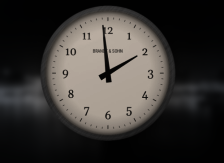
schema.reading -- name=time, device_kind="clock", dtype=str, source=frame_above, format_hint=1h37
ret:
1h59
